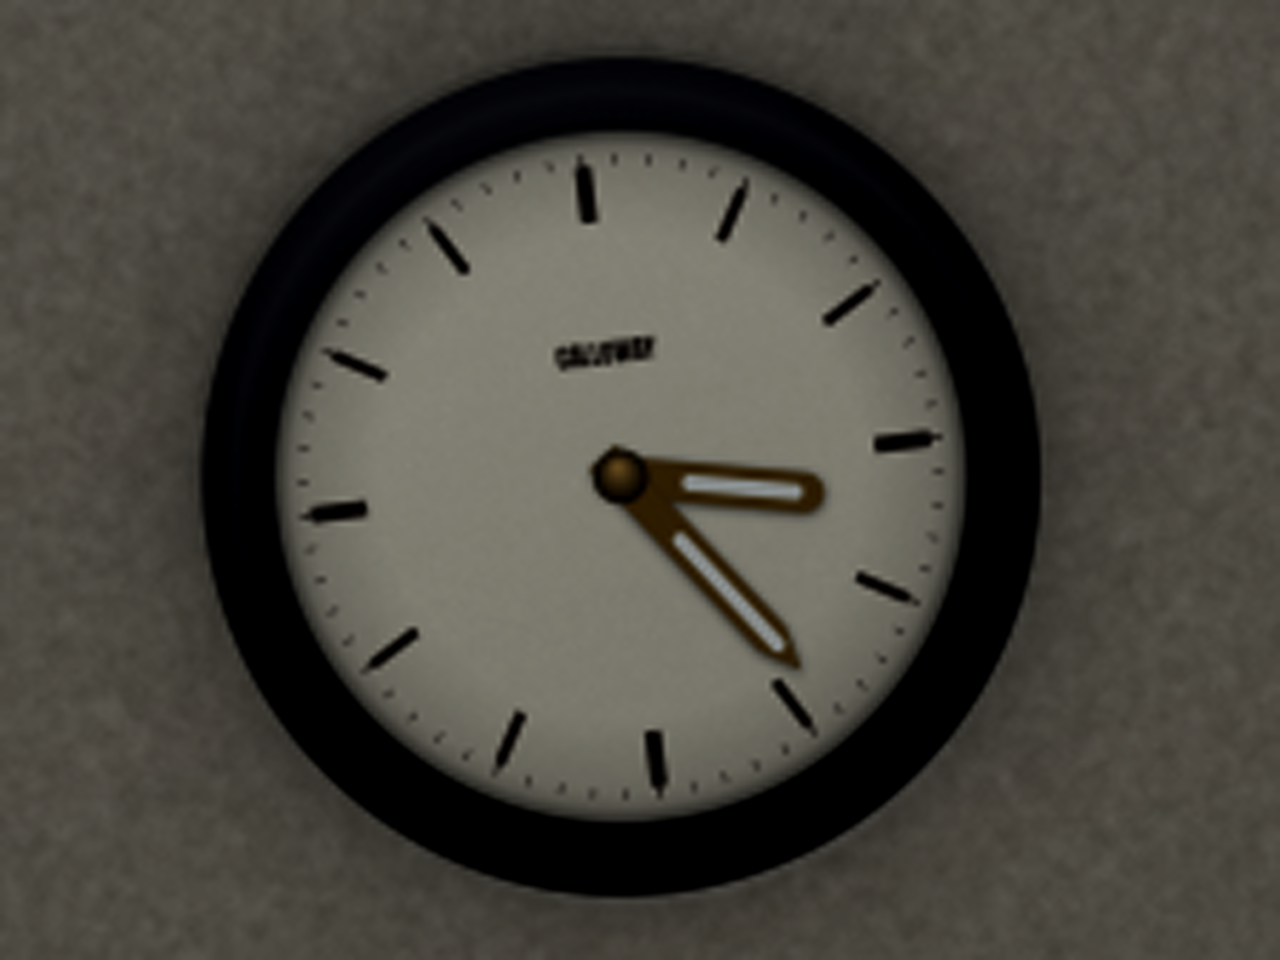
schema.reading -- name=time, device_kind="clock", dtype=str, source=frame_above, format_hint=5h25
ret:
3h24
